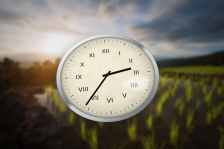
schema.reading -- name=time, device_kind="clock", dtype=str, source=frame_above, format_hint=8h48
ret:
2h36
